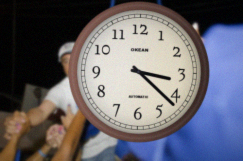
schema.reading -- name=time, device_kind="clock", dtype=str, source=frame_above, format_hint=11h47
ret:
3h22
